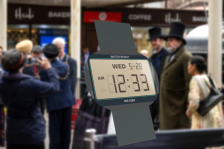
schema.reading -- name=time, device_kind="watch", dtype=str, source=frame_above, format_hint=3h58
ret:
12h33
